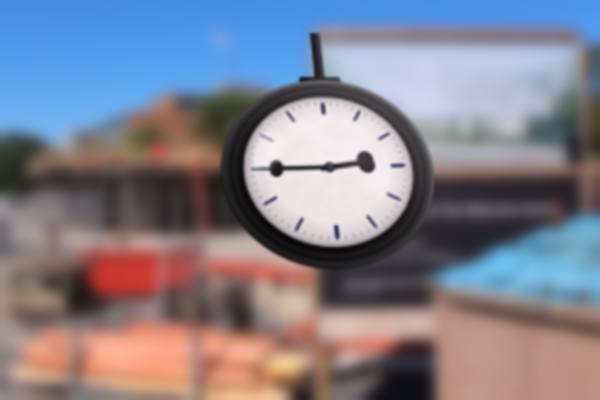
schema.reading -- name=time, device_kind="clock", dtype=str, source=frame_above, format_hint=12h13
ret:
2h45
